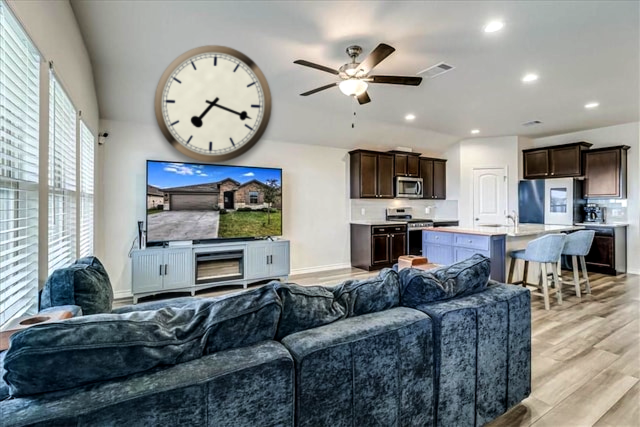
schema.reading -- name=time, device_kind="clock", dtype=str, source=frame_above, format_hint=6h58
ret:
7h18
